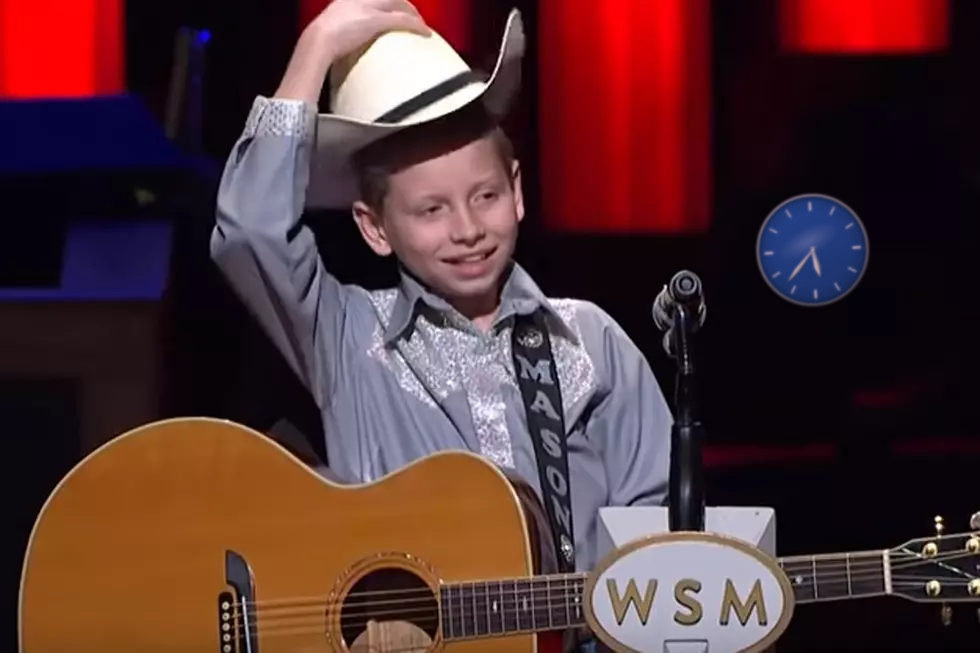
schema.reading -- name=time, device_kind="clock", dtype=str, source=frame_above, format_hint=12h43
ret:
5h37
